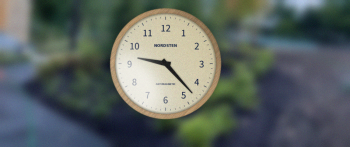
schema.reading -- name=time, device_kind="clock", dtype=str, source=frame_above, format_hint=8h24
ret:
9h23
